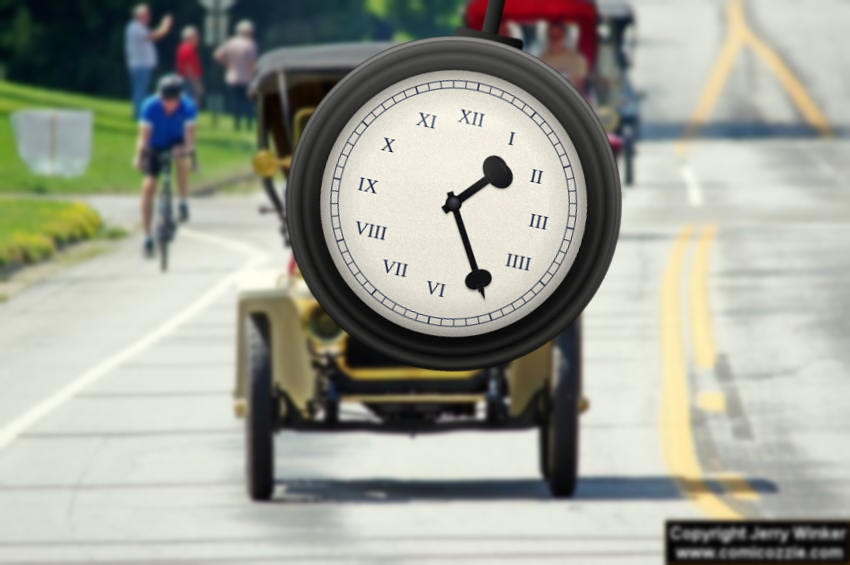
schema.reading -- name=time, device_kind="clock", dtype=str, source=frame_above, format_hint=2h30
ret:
1h25
